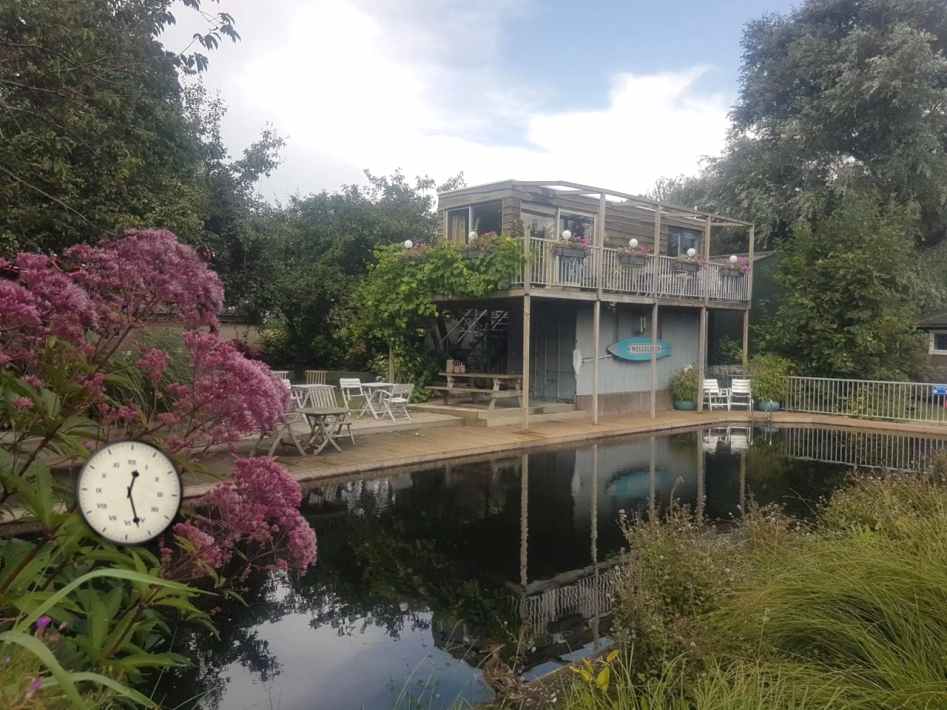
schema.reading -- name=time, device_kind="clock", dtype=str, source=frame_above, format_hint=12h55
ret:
12h27
